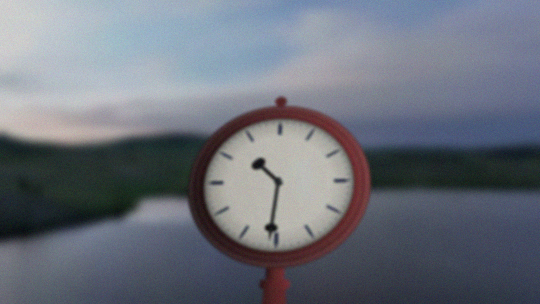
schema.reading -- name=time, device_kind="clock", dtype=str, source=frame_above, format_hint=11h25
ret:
10h31
